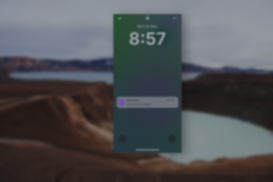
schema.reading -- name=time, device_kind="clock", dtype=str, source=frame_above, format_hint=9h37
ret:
8h57
